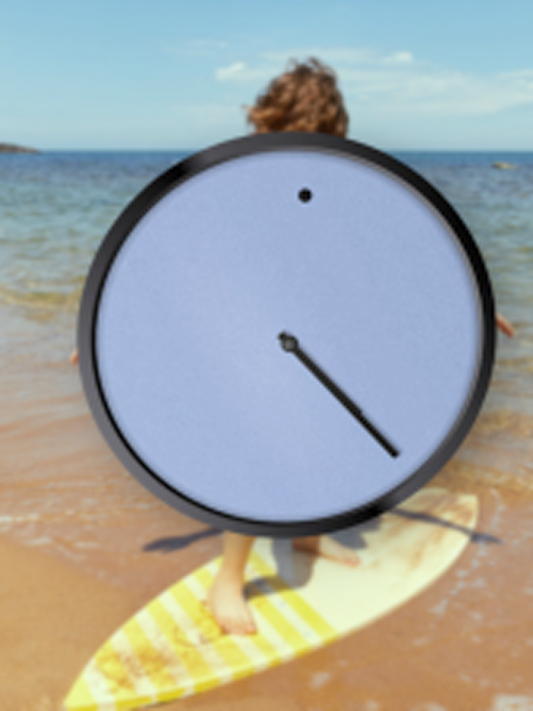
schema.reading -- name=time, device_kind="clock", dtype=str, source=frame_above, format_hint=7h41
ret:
4h22
